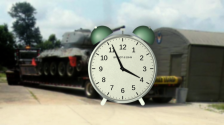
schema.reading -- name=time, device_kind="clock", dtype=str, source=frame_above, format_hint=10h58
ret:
3h56
